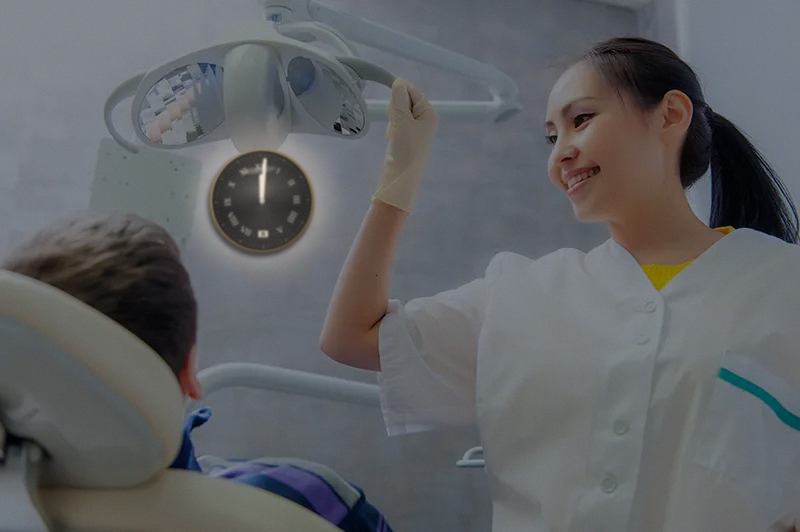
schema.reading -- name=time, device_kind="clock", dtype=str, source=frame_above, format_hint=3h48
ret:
12h01
